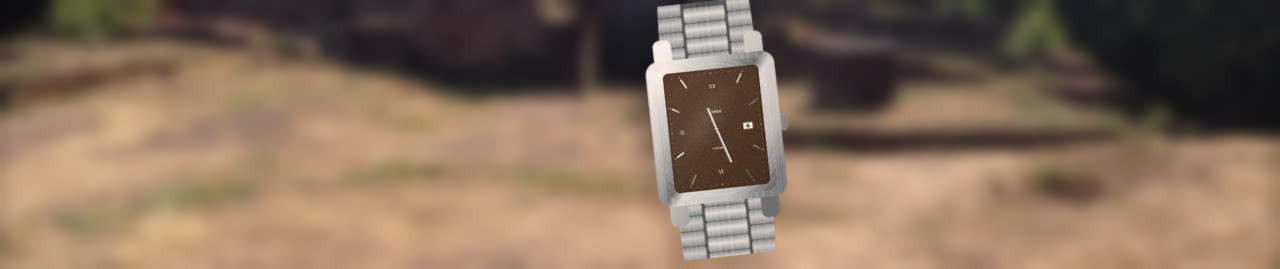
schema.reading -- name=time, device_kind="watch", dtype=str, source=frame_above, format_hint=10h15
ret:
11h27
